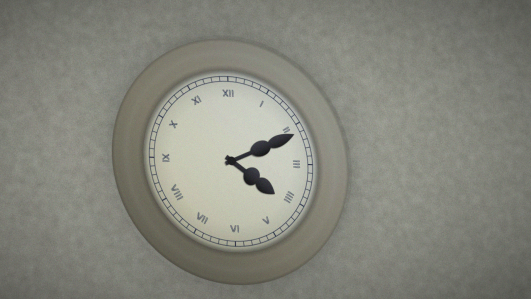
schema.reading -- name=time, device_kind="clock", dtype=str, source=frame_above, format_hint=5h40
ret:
4h11
